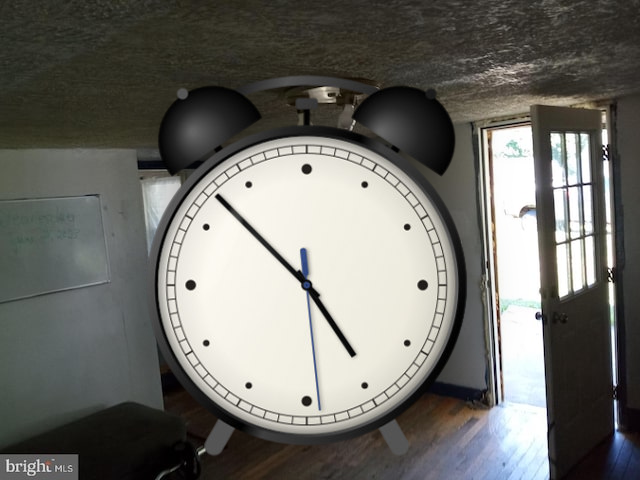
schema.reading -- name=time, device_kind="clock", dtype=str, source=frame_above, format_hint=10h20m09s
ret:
4h52m29s
